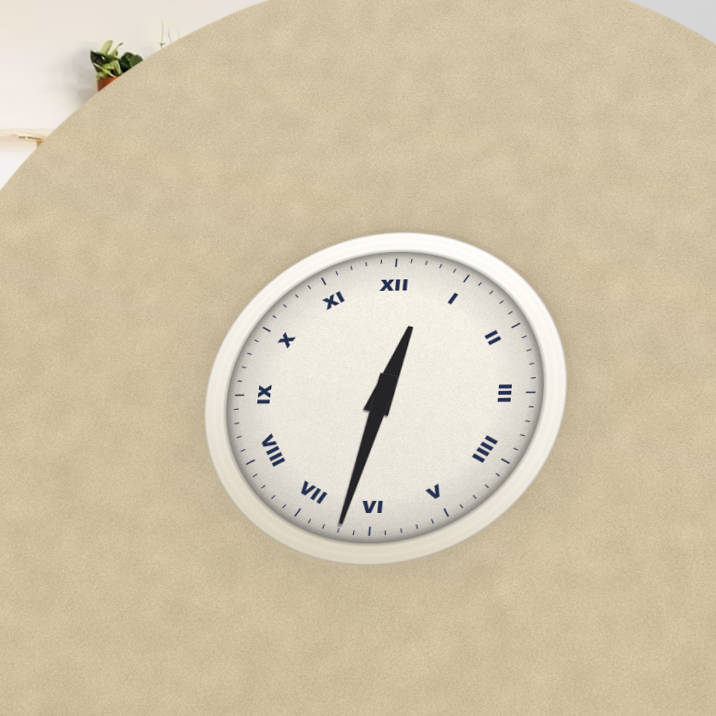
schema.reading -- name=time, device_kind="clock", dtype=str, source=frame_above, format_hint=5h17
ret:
12h32
